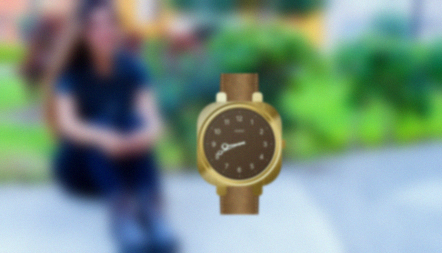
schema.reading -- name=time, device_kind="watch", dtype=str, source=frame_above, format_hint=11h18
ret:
8h41
